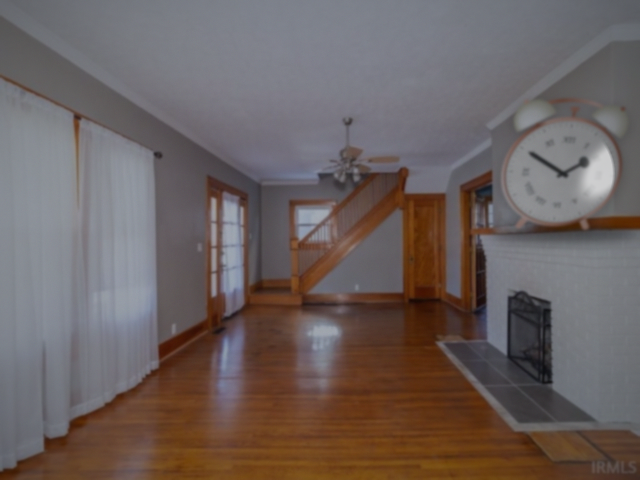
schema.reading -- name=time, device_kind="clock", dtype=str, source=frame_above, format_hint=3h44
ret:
1h50
